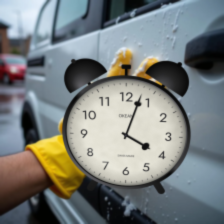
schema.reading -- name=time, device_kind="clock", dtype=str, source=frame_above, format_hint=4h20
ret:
4h03
